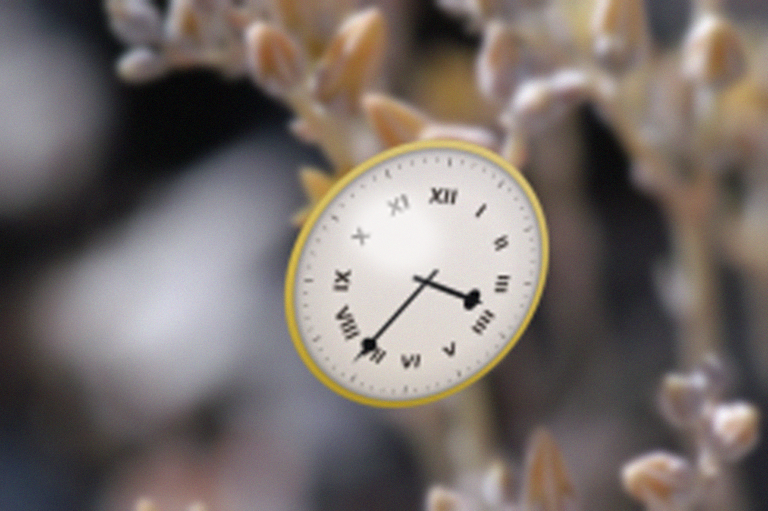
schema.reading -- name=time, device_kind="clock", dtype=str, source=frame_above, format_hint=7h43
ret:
3h36
